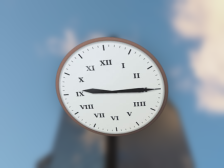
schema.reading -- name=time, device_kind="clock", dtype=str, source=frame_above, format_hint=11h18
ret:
9h15
